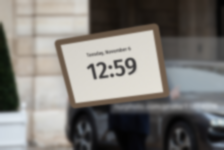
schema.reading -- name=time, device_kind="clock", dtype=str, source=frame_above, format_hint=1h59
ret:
12h59
